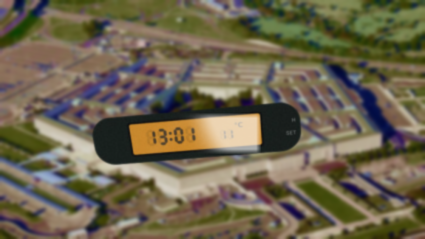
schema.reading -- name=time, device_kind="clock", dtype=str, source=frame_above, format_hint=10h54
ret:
13h01
